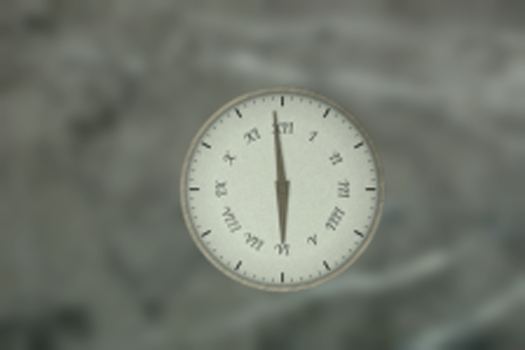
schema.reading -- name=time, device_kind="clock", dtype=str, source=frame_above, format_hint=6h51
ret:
5h59
